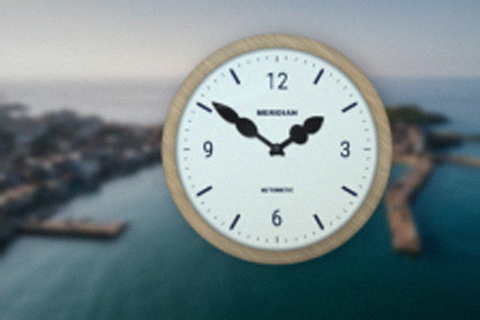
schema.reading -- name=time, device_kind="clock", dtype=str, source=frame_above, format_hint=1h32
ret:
1h51
